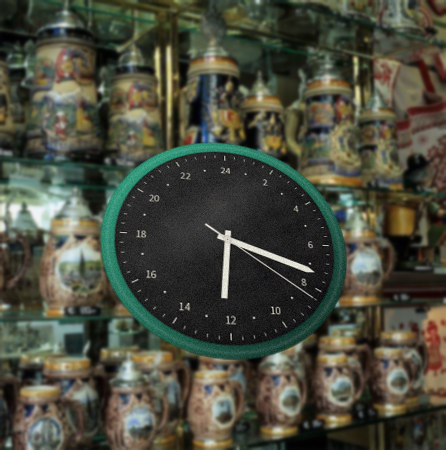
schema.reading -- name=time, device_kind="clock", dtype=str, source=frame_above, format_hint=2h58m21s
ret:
12h18m21s
